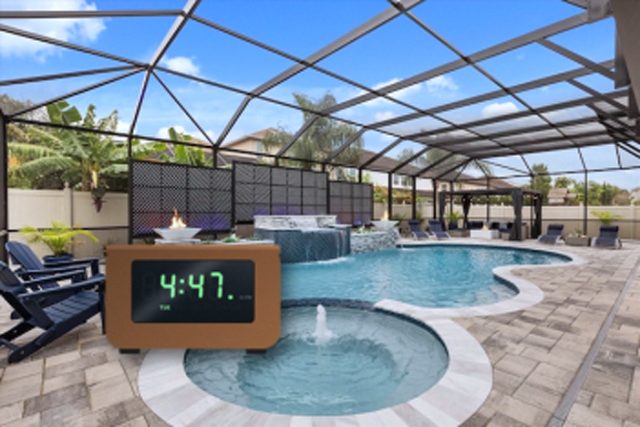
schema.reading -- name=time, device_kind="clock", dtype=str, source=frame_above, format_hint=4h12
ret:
4h47
